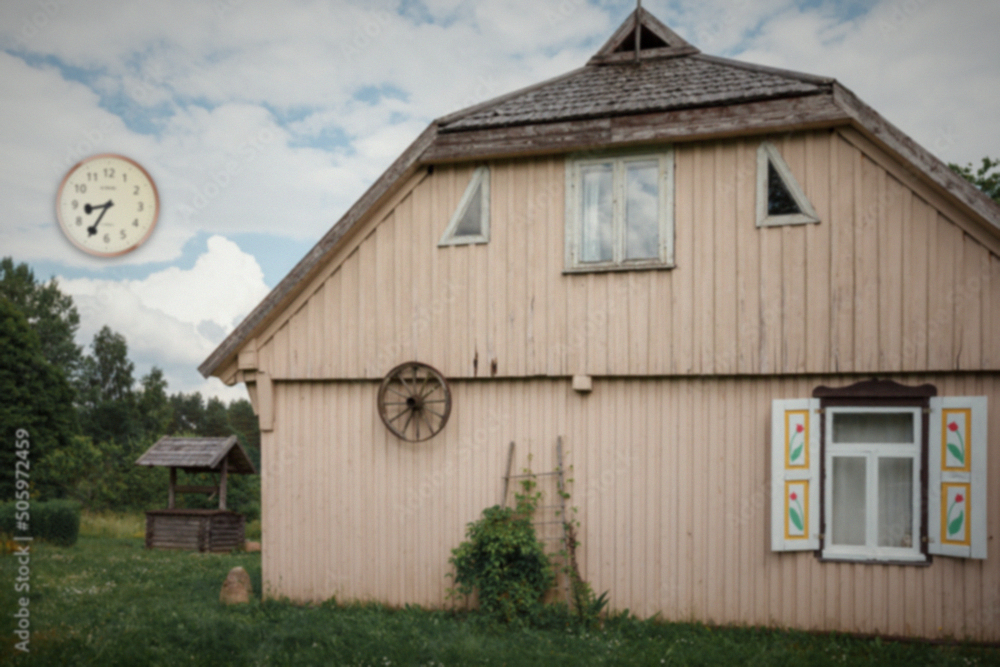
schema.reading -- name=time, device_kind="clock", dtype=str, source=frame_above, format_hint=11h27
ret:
8h35
